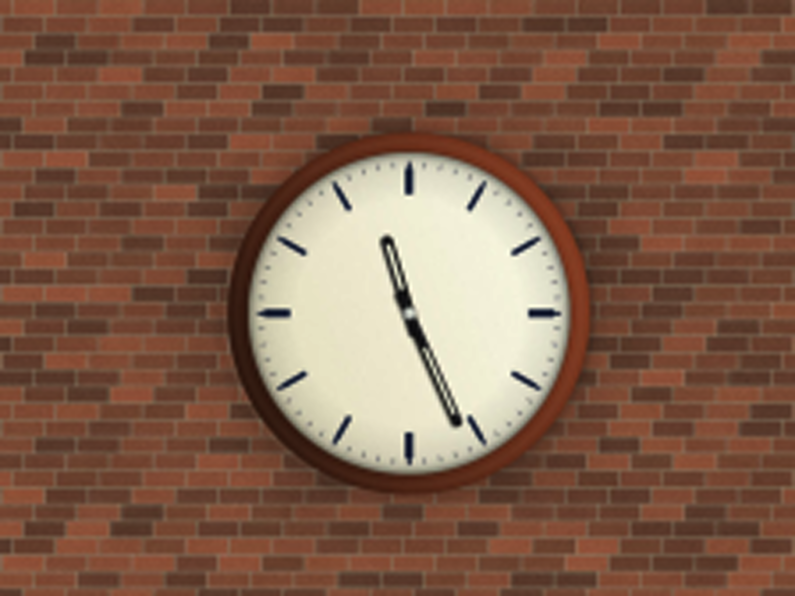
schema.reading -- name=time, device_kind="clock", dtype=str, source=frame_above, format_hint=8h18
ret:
11h26
